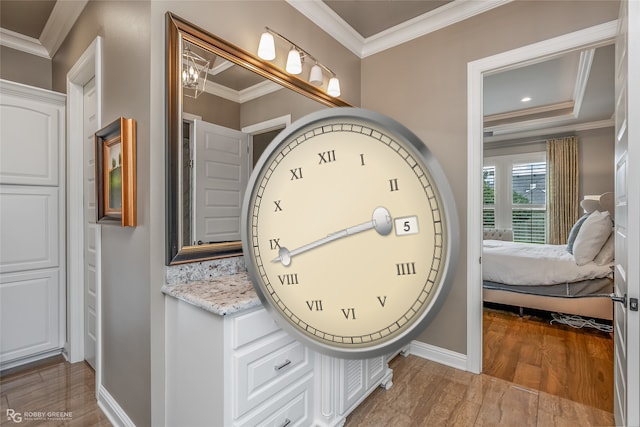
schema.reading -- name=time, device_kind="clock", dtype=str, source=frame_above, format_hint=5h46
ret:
2h43
